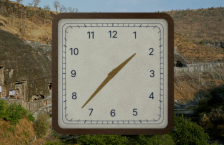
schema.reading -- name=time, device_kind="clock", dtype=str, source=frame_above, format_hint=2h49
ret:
1h37
